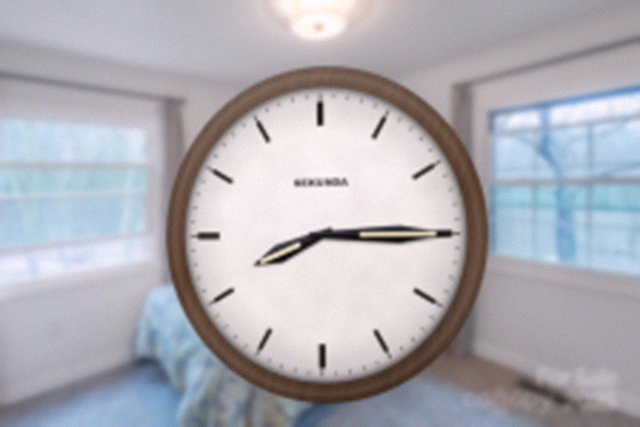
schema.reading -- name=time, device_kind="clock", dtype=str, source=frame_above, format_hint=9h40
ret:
8h15
